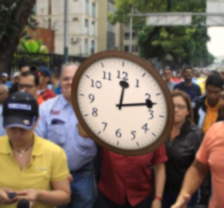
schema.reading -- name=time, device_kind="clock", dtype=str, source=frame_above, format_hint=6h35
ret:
12h12
